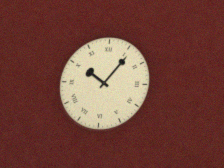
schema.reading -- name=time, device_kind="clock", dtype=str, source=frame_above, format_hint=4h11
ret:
10h06
